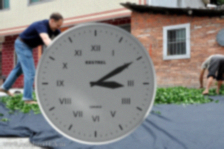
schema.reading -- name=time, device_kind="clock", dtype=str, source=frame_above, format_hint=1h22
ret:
3h10
